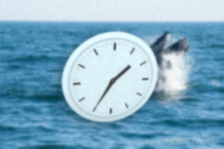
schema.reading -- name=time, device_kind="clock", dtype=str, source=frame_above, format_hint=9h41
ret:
1h35
